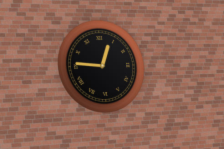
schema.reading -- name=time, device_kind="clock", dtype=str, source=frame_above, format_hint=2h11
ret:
12h46
